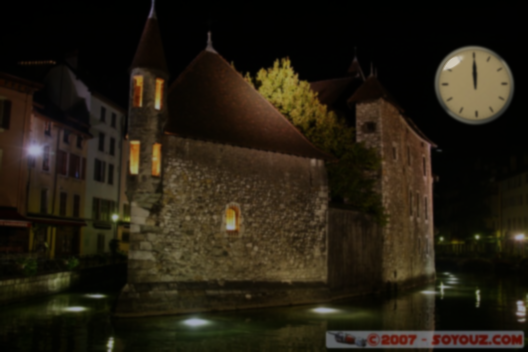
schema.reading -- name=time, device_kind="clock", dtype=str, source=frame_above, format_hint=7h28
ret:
12h00
